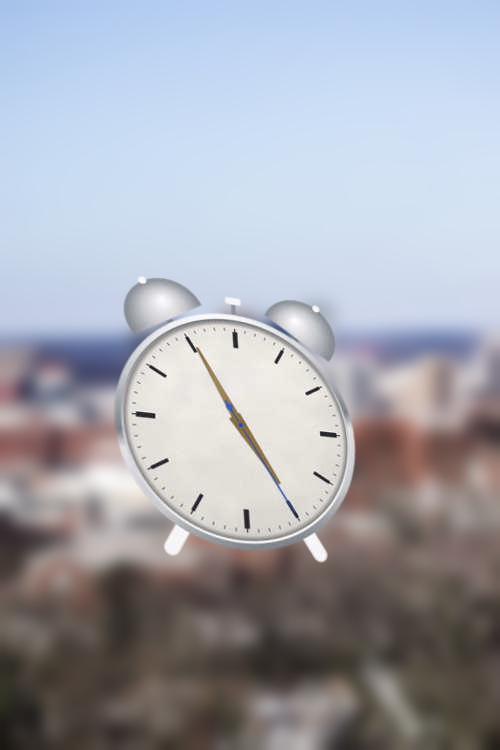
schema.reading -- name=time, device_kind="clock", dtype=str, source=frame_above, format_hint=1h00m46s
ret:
4h55m25s
